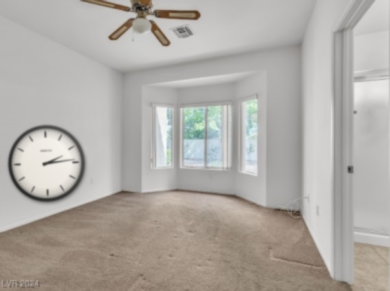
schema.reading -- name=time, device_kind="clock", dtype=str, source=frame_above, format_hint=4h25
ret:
2h14
